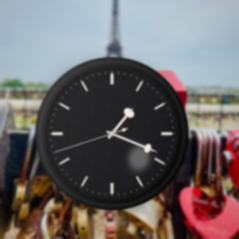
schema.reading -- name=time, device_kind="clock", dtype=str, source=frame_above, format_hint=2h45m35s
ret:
1h18m42s
